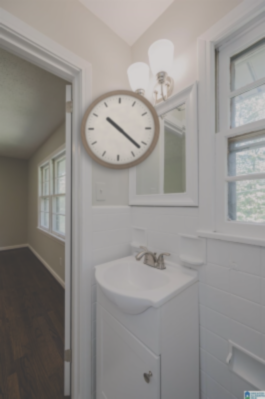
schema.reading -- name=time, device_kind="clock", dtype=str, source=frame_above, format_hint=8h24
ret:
10h22
